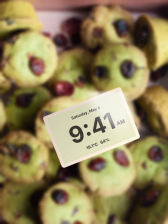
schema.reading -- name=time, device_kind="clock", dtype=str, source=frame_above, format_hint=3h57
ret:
9h41
